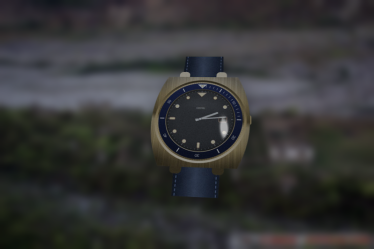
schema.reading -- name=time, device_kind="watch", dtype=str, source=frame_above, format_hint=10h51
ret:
2h14
